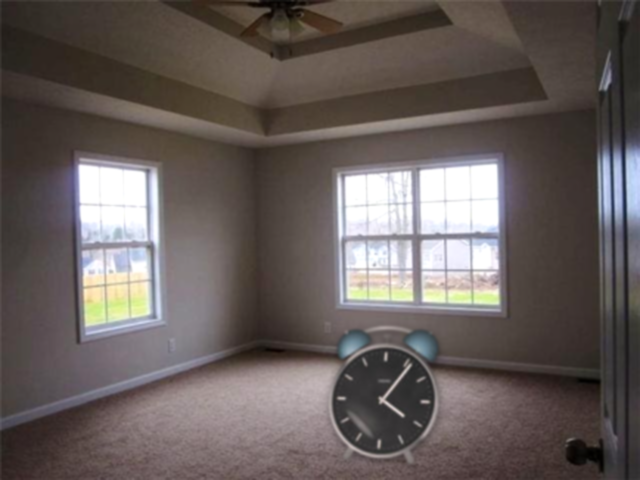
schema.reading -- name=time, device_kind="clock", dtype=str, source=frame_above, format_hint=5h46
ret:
4h06
